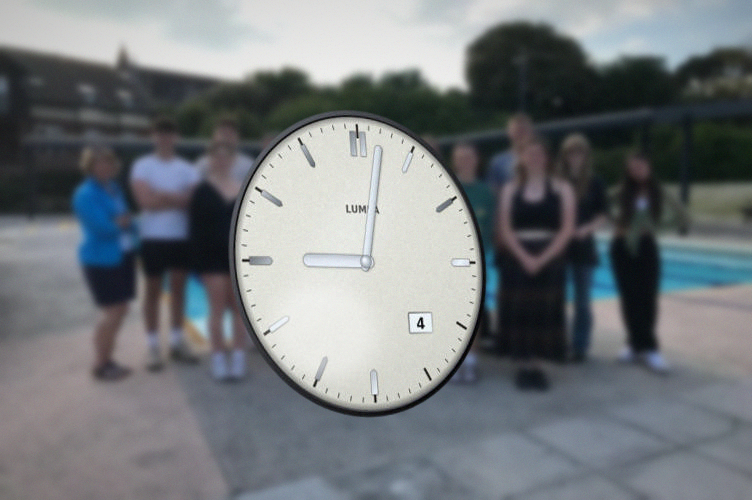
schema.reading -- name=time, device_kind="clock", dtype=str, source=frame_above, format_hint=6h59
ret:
9h02
